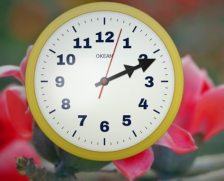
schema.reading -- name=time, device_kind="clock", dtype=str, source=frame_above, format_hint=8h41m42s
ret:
2h11m03s
